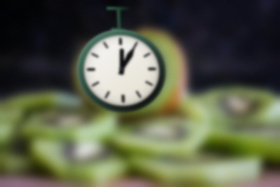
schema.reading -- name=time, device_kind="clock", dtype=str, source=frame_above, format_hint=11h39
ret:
12h05
